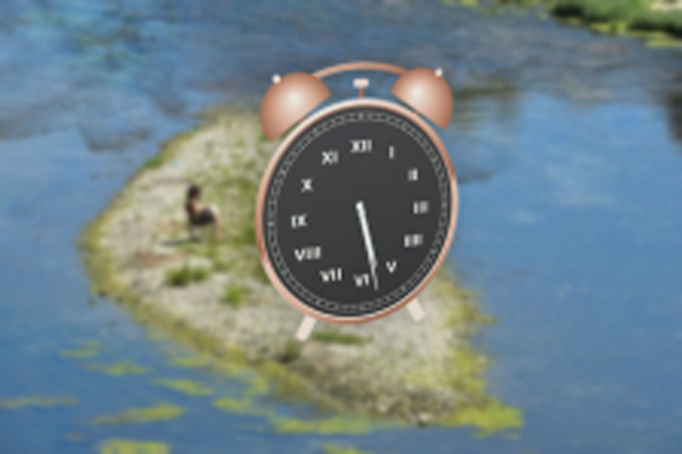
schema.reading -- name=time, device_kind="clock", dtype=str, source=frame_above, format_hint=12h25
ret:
5h28
